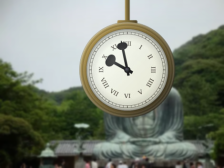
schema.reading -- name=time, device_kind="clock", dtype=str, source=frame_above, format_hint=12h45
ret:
9h58
